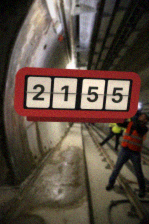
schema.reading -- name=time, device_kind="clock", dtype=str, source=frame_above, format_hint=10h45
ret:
21h55
